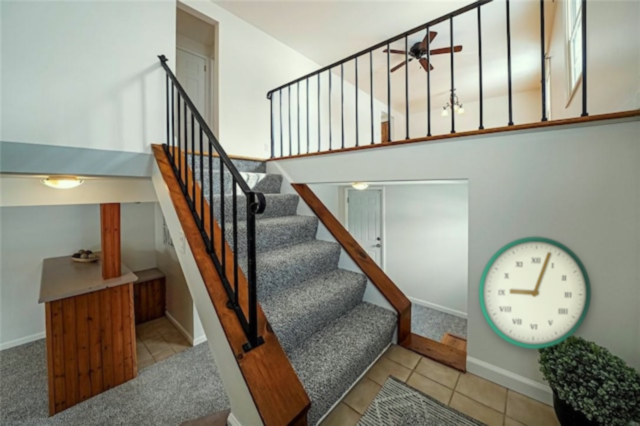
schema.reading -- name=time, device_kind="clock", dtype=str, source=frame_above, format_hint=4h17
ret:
9h03
